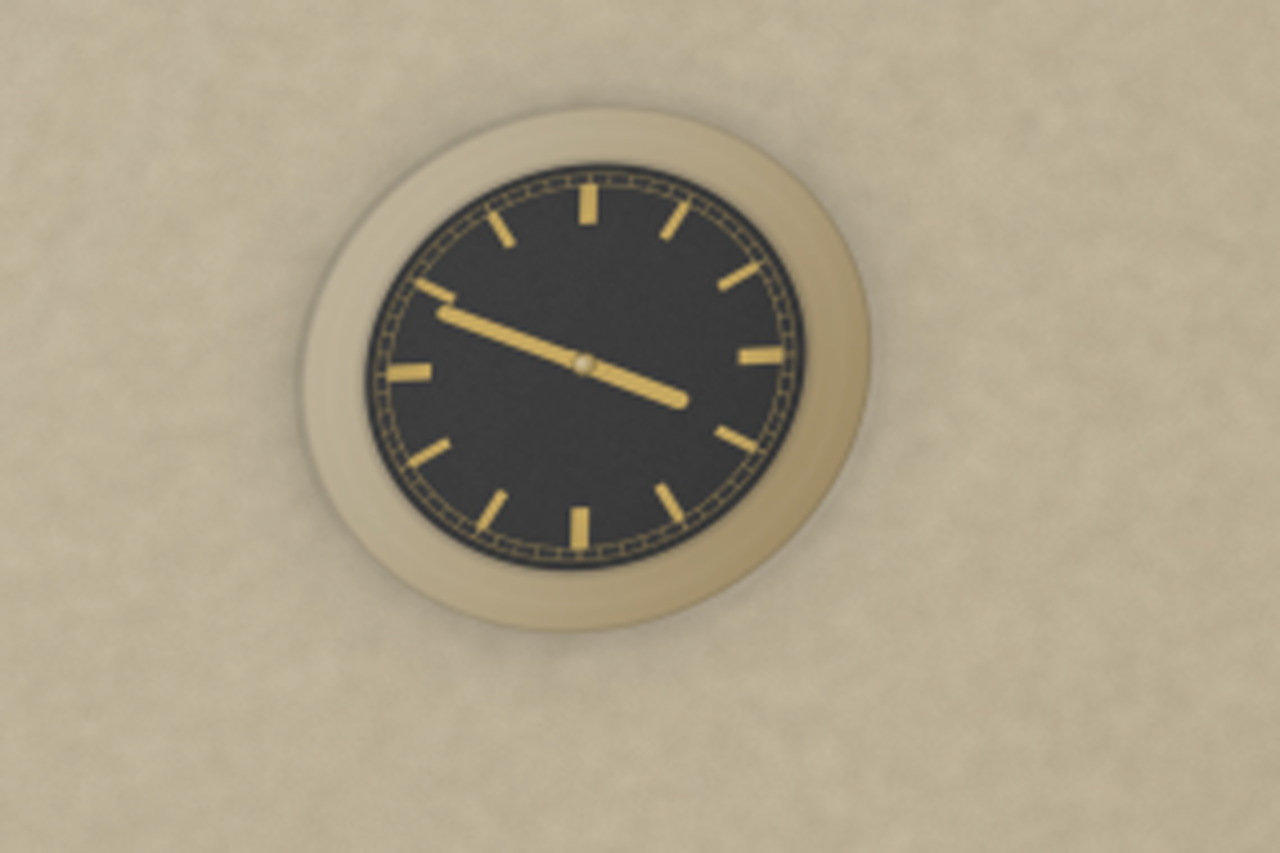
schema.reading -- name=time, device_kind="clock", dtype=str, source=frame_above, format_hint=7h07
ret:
3h49
